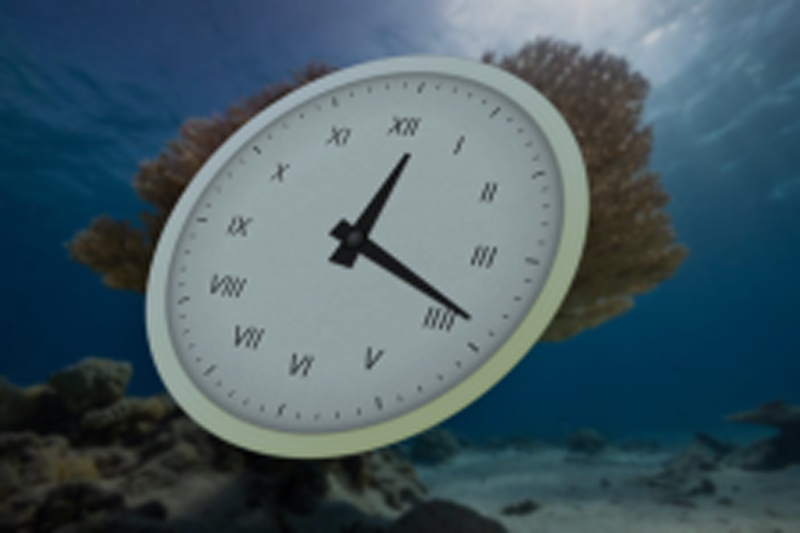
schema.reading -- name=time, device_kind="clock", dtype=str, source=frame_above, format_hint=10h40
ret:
12h19
